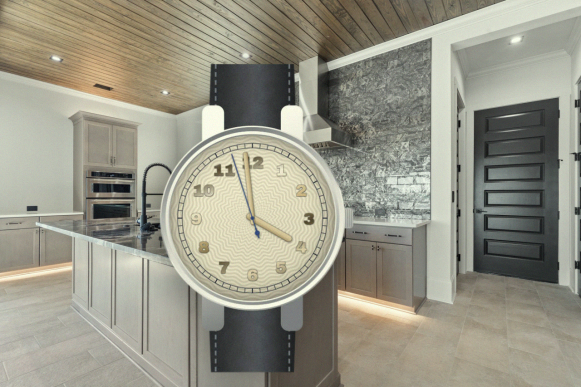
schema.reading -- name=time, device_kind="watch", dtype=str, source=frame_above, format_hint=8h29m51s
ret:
3h58m57s
